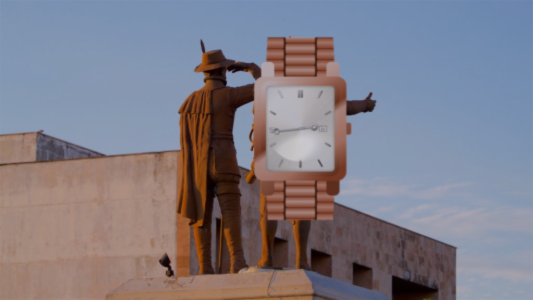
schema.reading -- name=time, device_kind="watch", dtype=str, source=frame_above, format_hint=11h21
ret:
2h44
